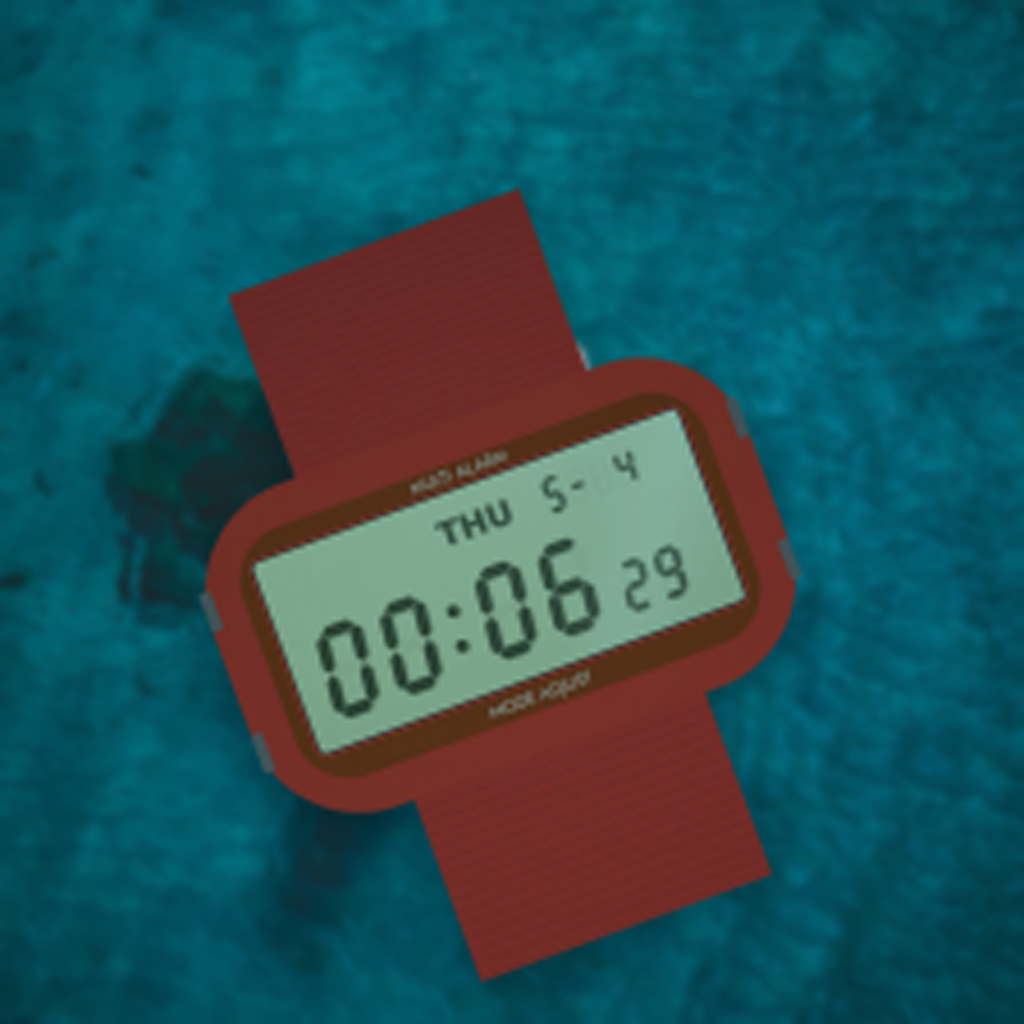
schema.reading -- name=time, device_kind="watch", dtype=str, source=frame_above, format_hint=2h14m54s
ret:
0h06m29s
